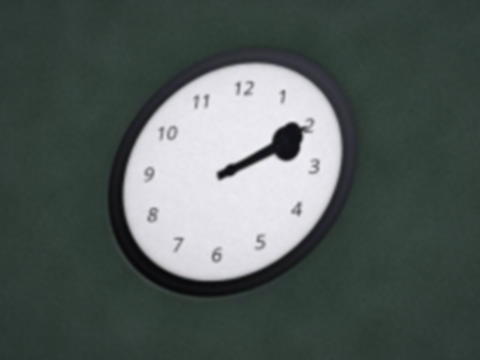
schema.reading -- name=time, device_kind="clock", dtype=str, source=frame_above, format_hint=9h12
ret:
2h10
